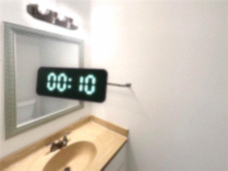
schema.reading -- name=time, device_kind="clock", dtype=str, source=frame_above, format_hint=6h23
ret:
0h10
